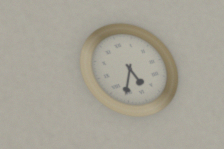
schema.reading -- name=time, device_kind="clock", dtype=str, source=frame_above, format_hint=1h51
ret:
5h36
